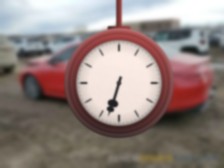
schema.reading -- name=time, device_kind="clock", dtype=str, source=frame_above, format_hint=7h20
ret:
6h33
